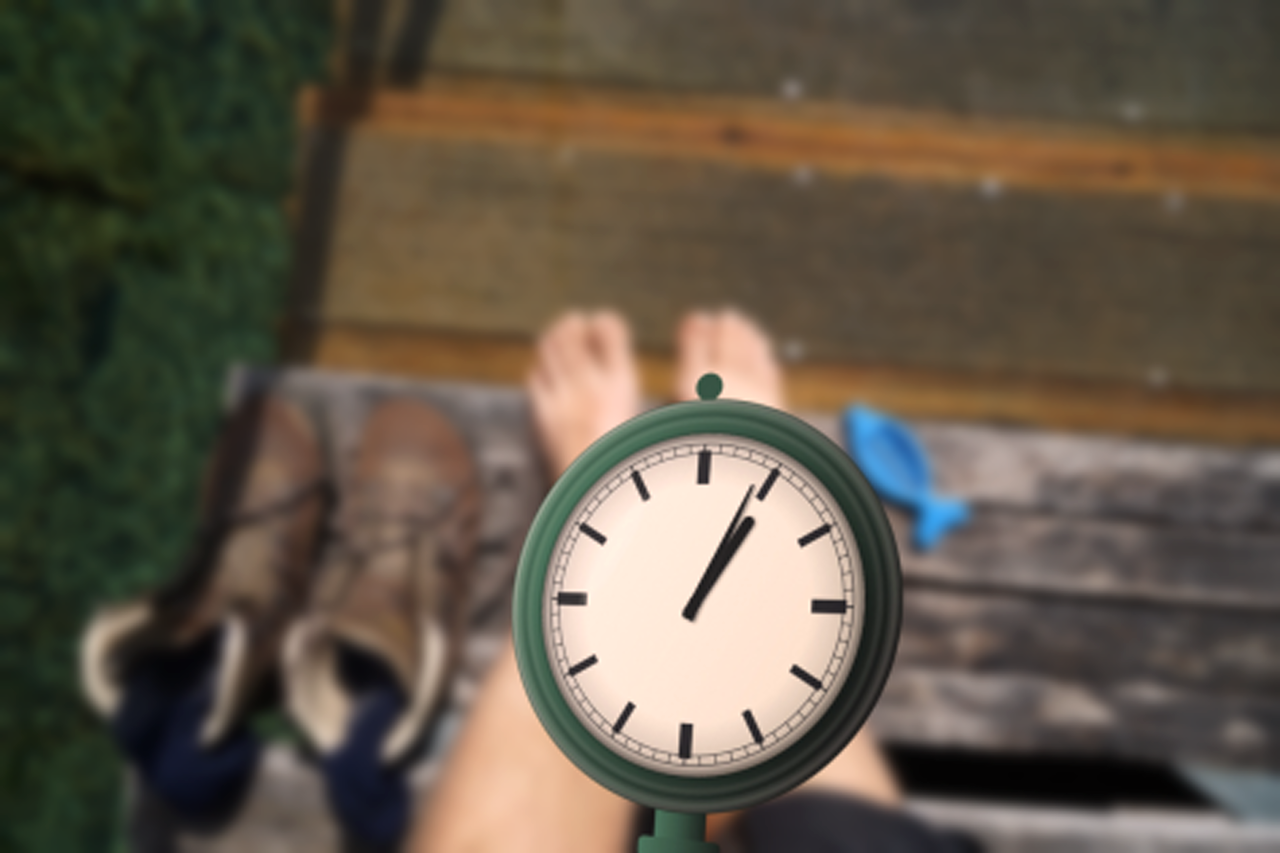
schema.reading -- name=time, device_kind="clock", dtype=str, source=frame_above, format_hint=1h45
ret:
1h04
